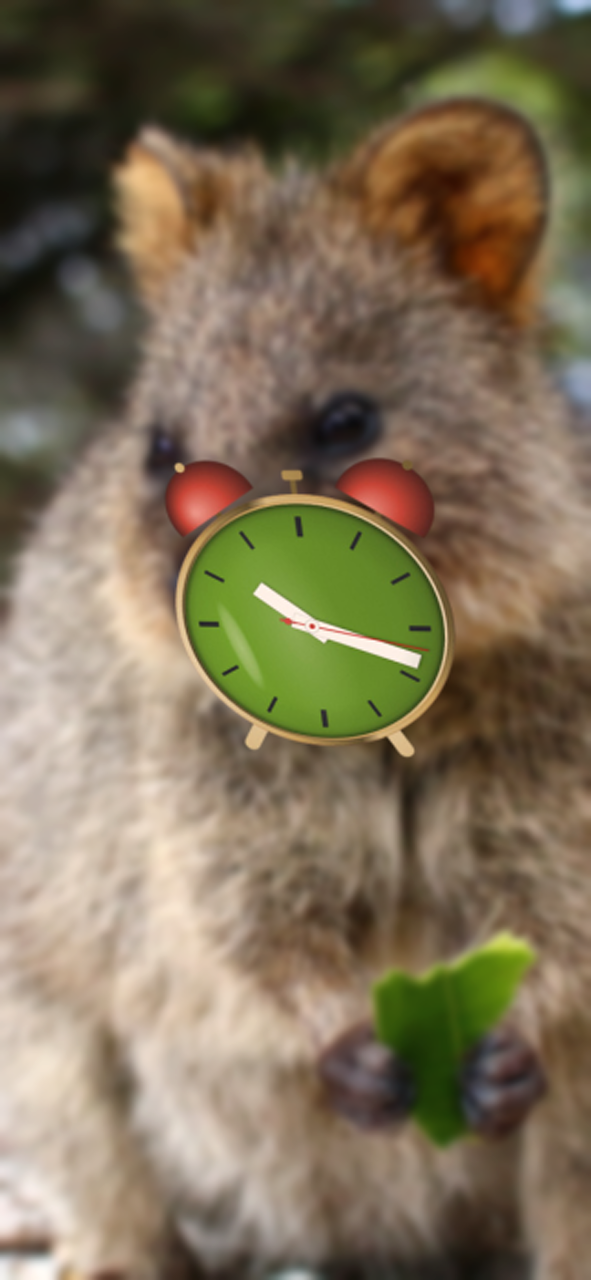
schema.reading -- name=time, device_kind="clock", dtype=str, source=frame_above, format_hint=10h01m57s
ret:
10h18m17s
